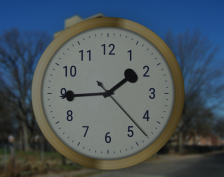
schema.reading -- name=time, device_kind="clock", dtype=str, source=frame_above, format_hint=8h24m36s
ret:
1h44m23s
